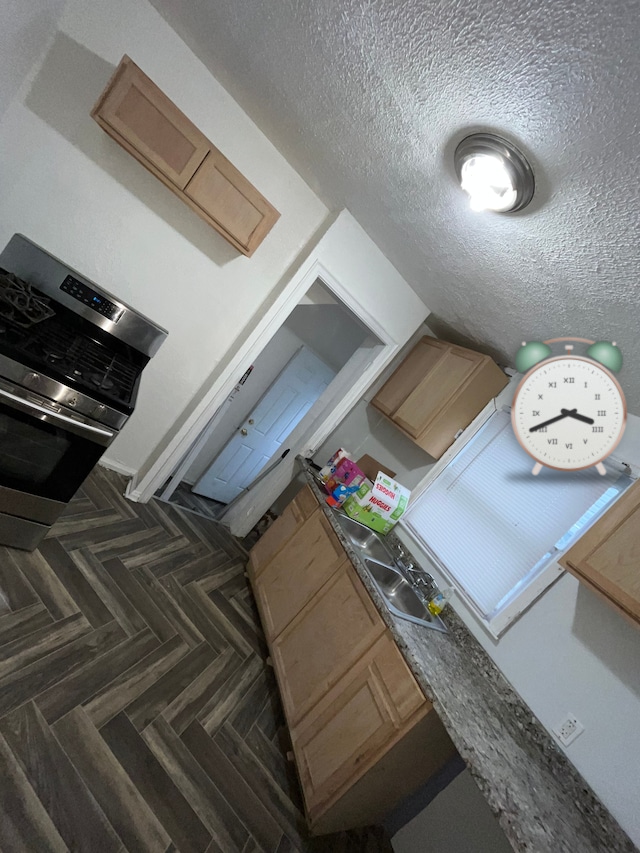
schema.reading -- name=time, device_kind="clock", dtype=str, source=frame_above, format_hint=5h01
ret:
3h41
